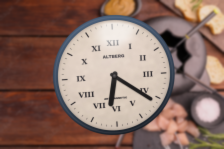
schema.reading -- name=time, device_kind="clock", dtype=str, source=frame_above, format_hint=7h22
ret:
6h21
